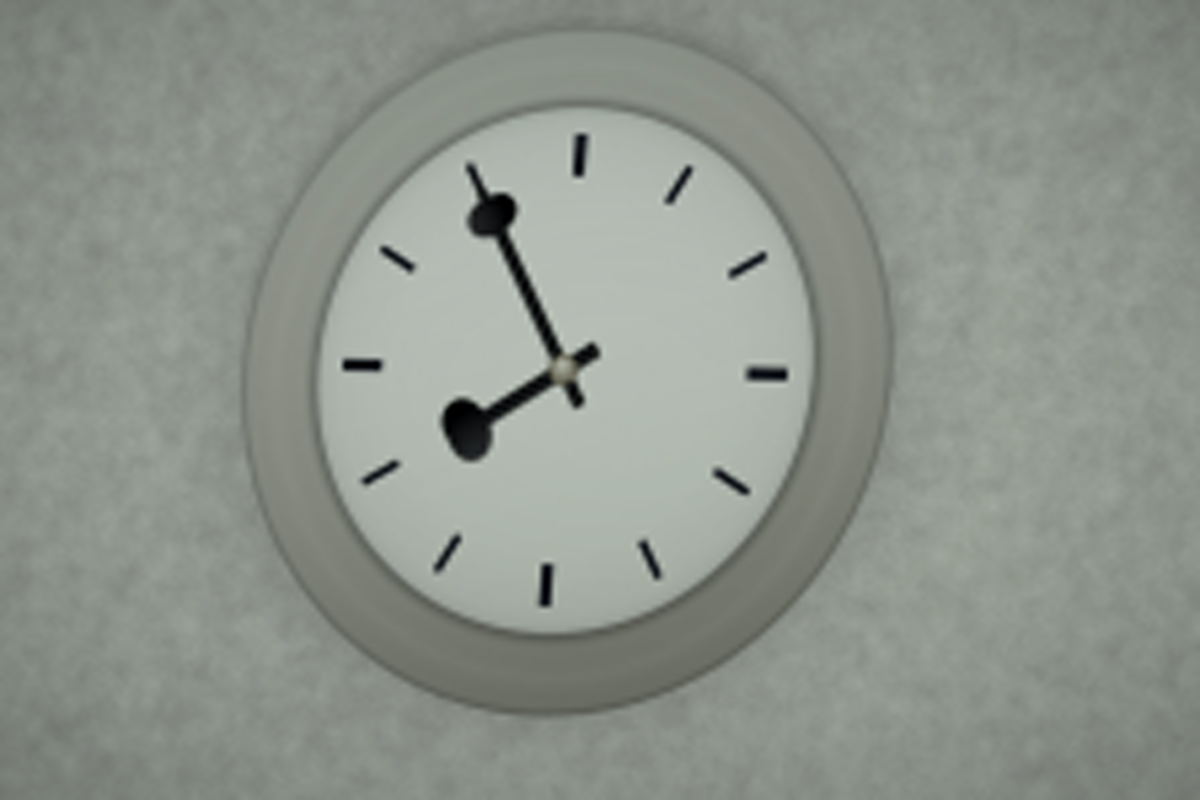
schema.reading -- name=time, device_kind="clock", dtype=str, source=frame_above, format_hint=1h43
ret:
7h55
